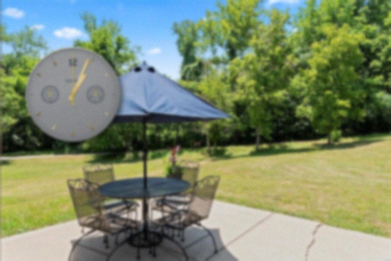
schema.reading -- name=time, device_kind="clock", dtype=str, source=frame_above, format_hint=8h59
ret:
1h04
